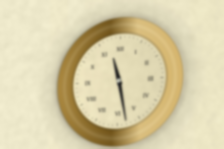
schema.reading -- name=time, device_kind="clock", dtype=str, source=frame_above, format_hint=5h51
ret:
11h28
